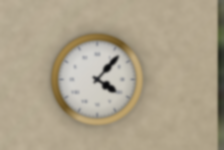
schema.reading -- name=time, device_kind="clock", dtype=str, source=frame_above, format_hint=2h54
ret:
4h07
